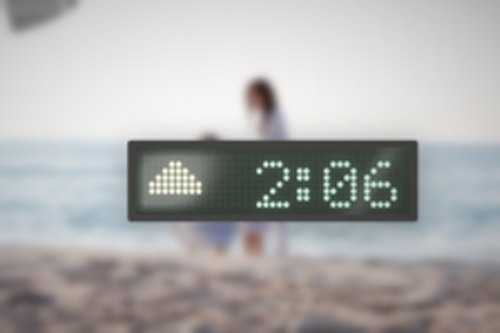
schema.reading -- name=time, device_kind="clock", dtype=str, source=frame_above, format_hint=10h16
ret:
2h06
